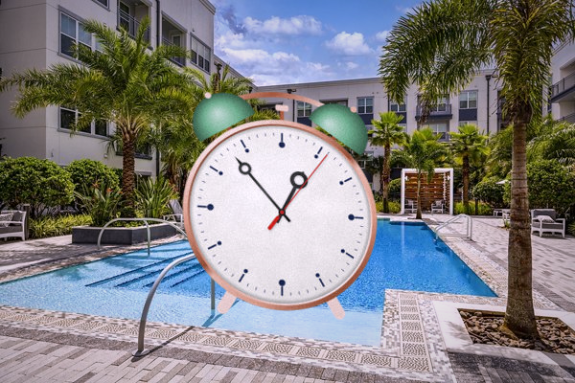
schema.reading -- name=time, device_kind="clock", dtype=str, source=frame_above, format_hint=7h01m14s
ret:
12h53m06s
